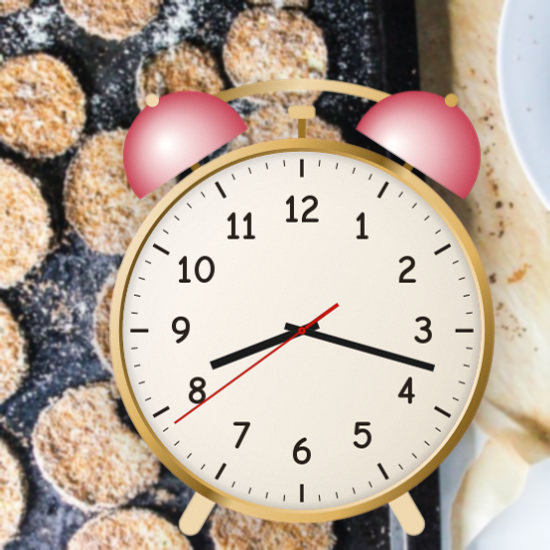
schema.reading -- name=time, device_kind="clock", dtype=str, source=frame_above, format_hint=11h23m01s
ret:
8h17m39s
